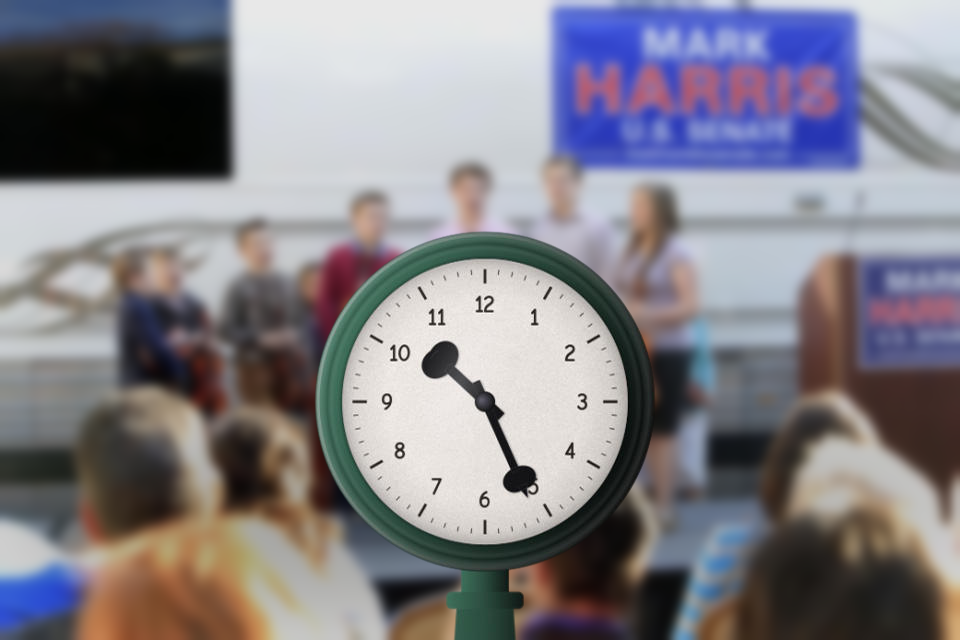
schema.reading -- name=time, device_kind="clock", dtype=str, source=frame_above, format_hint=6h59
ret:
10h26
